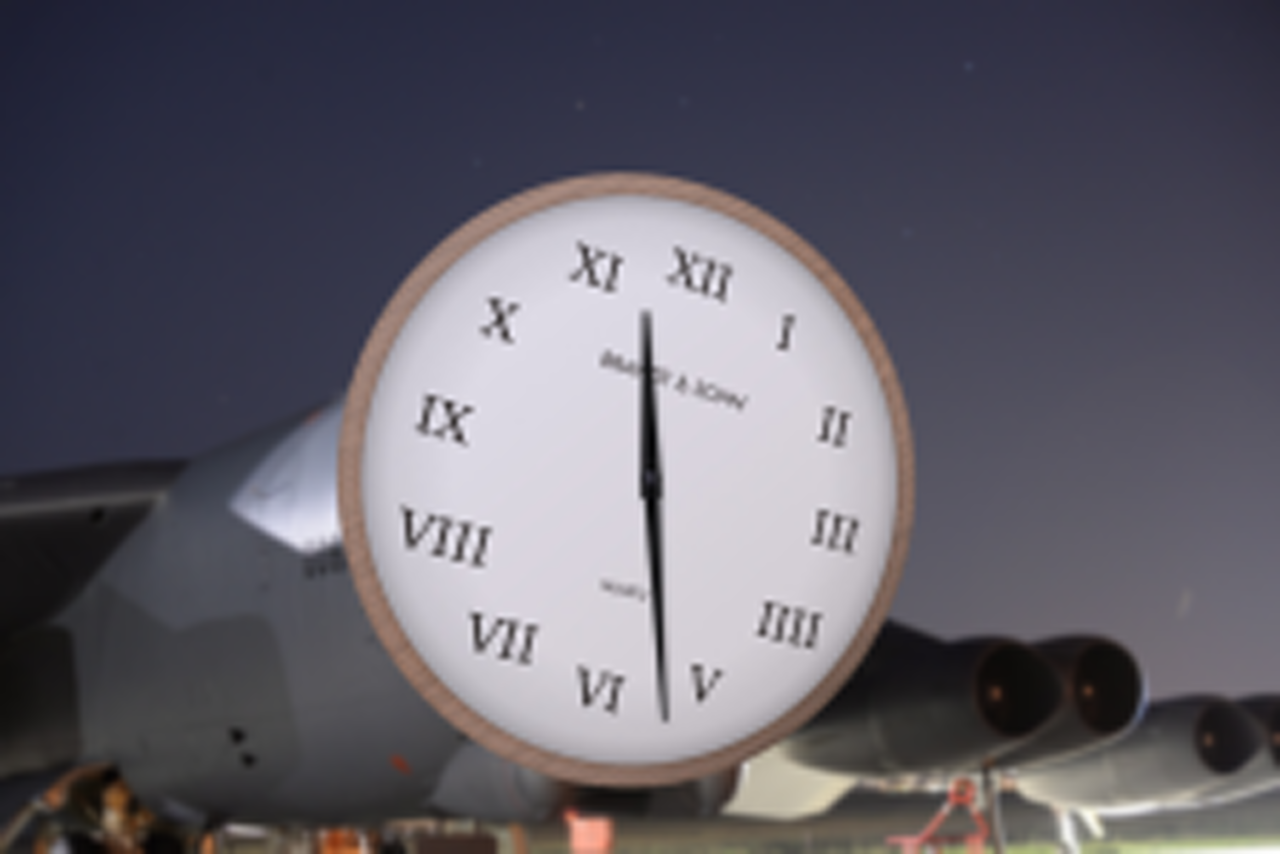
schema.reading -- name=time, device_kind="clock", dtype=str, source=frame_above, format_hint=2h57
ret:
11h27
